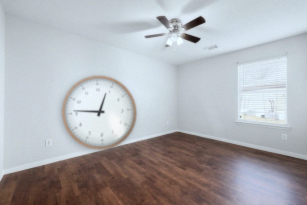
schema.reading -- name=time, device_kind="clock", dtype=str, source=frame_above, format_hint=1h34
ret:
12h46
